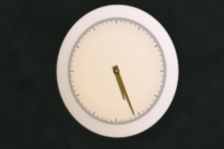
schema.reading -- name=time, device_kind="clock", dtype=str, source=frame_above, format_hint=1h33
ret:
5h26
